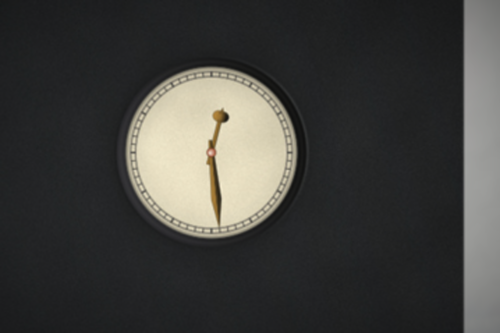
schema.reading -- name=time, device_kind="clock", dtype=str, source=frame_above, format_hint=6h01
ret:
12h29
